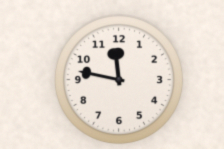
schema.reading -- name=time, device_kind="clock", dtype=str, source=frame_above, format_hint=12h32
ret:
11h47
